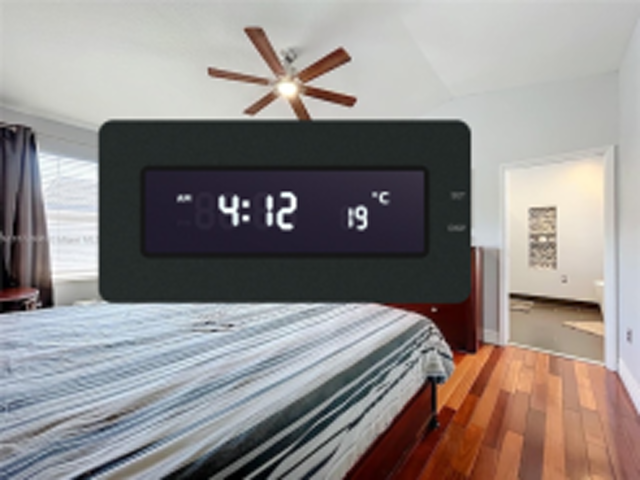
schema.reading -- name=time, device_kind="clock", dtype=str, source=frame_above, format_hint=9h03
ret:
4h12
